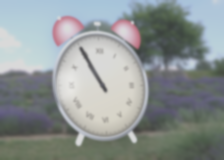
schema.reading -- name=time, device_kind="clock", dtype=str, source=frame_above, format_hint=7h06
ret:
10h55
